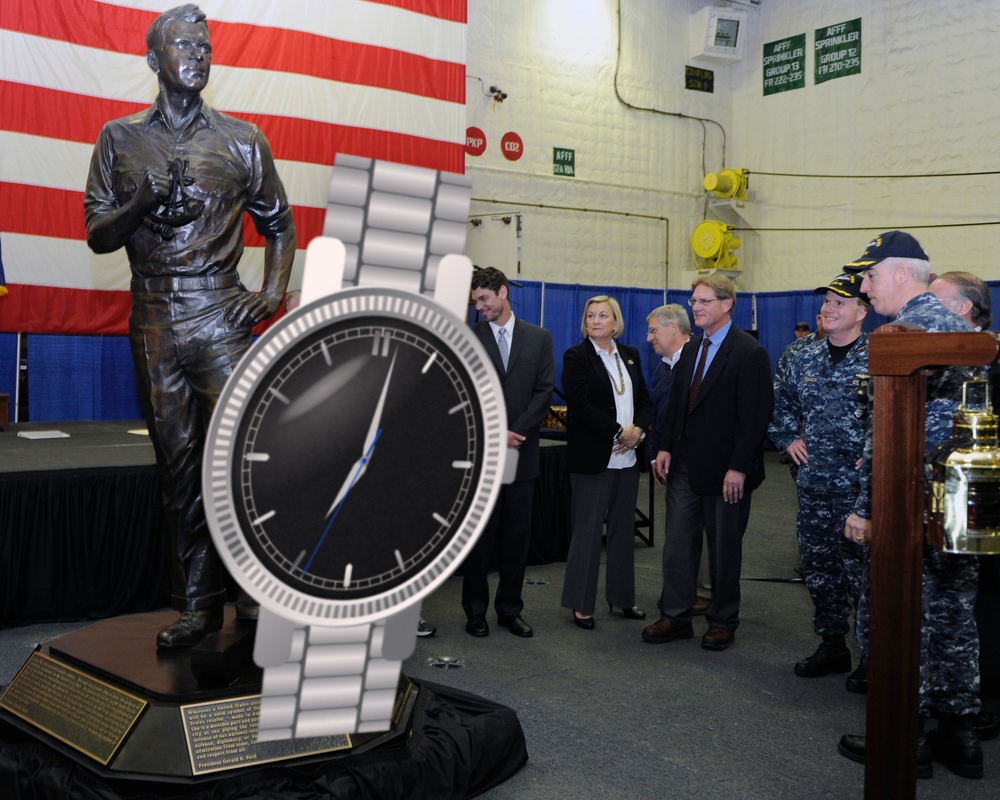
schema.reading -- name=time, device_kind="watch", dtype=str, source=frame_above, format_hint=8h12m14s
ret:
7h01m34s
